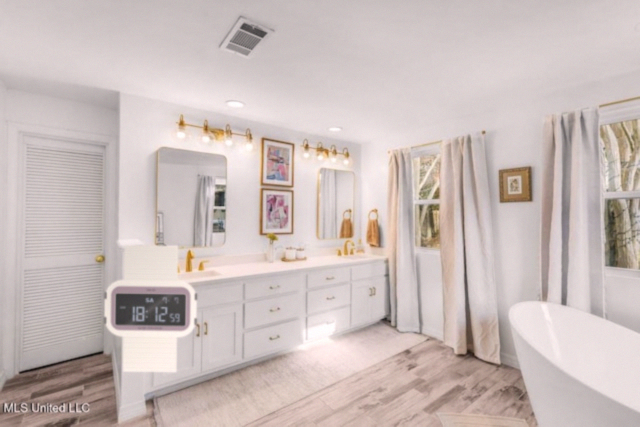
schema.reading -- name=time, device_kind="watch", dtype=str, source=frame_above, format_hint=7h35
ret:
18h12
